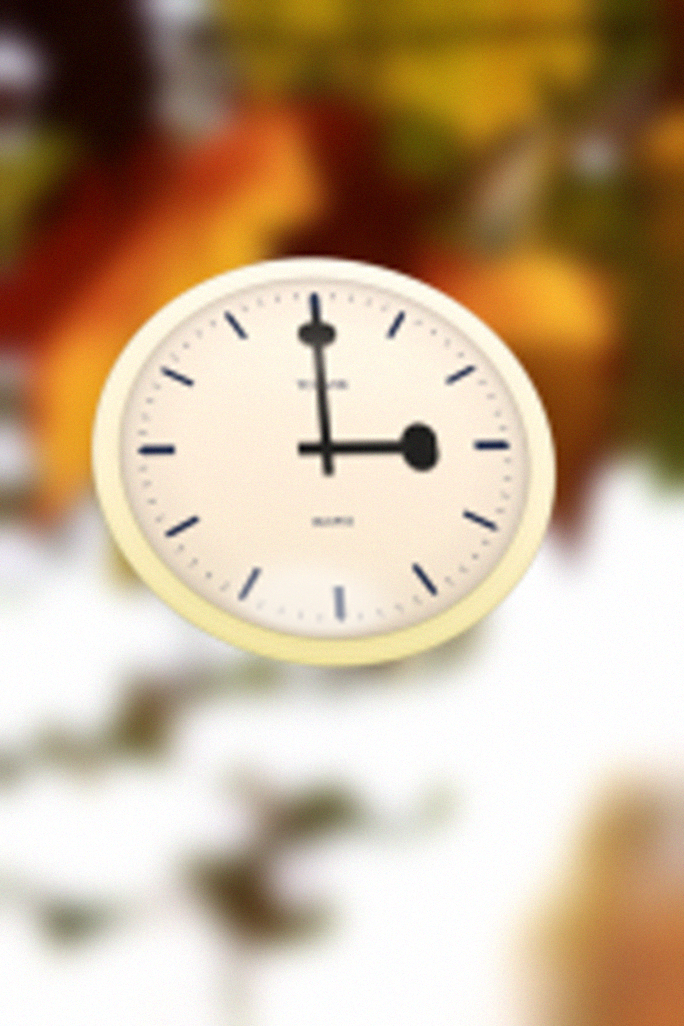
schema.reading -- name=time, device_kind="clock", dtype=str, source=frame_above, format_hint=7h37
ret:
3h00
